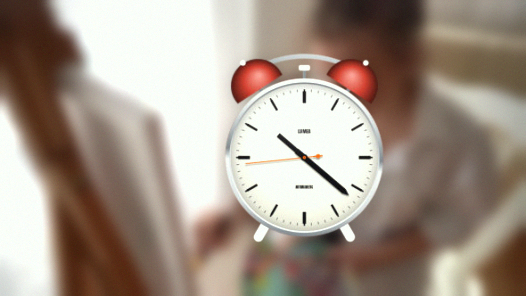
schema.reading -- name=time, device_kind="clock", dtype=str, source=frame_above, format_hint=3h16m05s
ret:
10h21m44s
